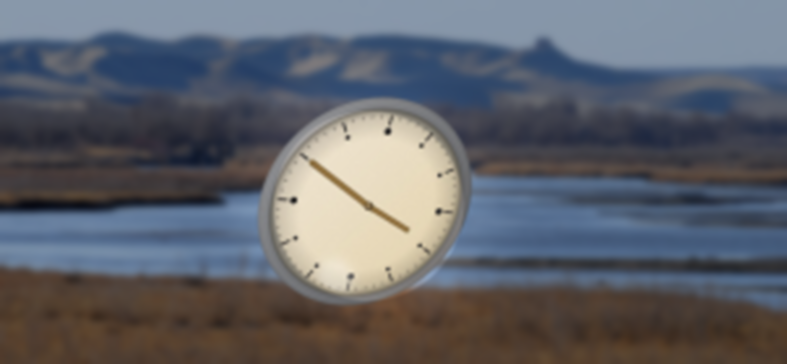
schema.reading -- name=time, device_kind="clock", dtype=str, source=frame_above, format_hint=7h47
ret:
3h50
